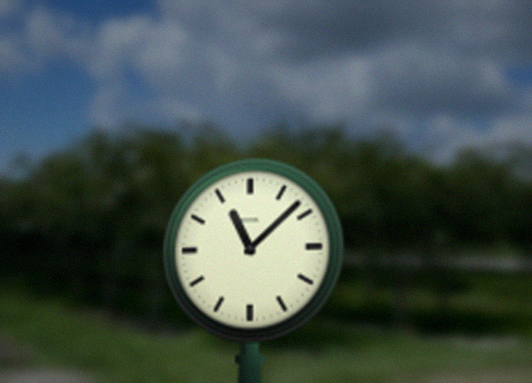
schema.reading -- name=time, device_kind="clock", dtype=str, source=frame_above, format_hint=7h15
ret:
11h08
